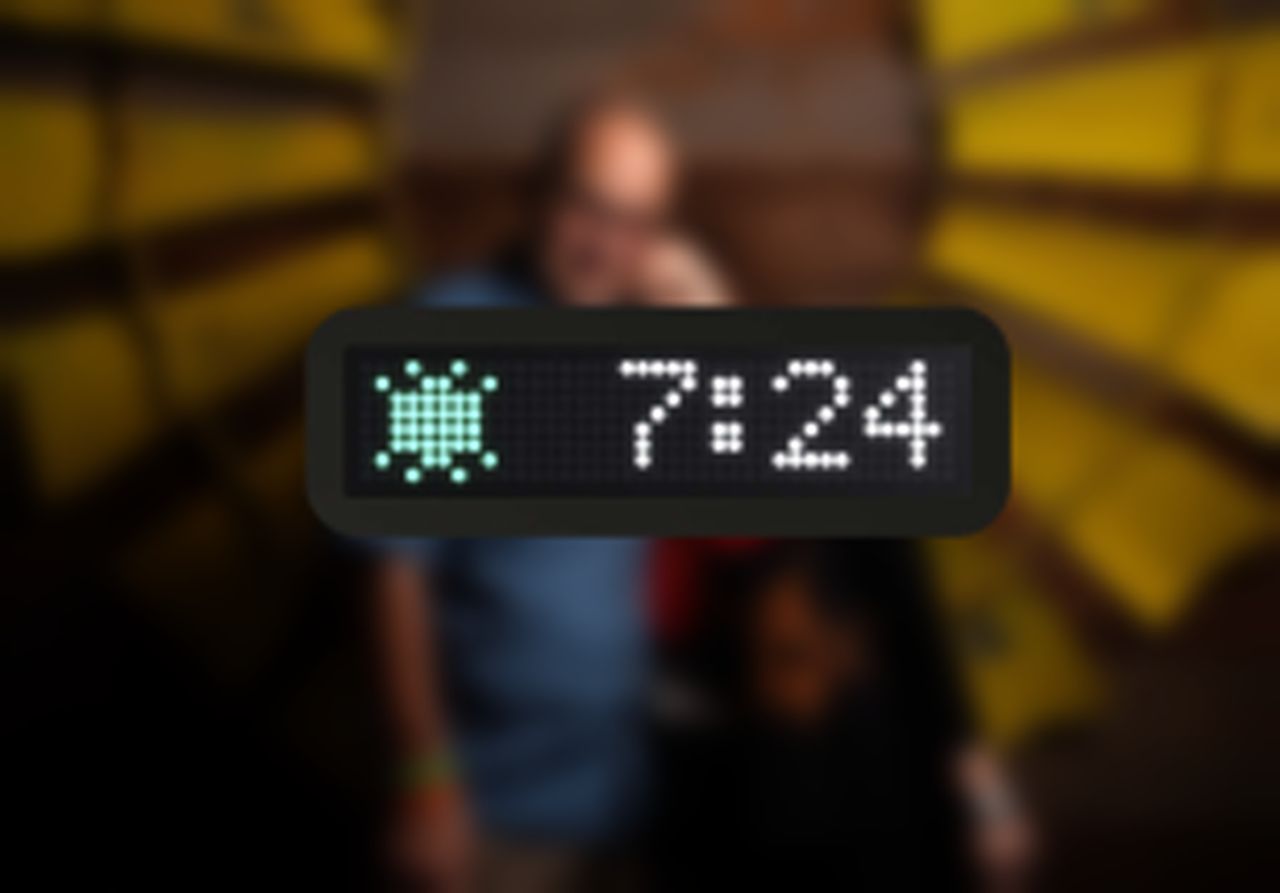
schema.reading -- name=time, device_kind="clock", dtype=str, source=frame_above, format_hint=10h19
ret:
7h24
